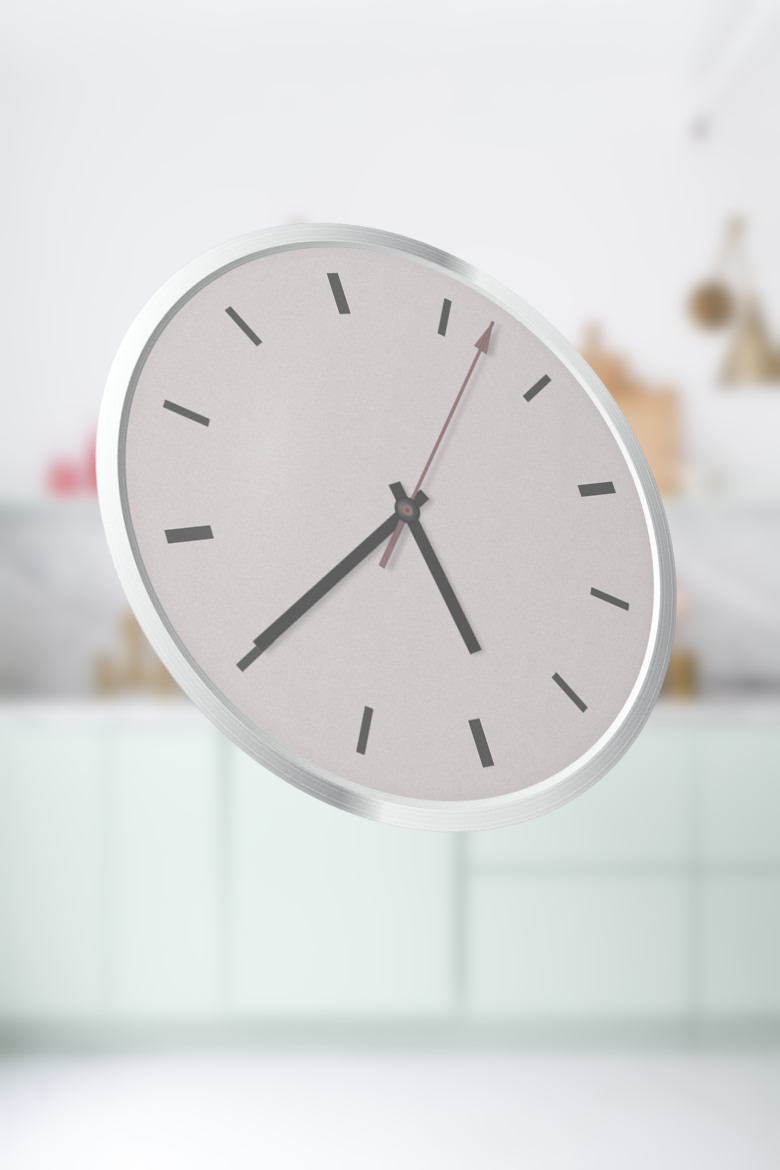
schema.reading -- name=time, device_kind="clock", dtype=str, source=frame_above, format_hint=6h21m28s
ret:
5h40m07s
